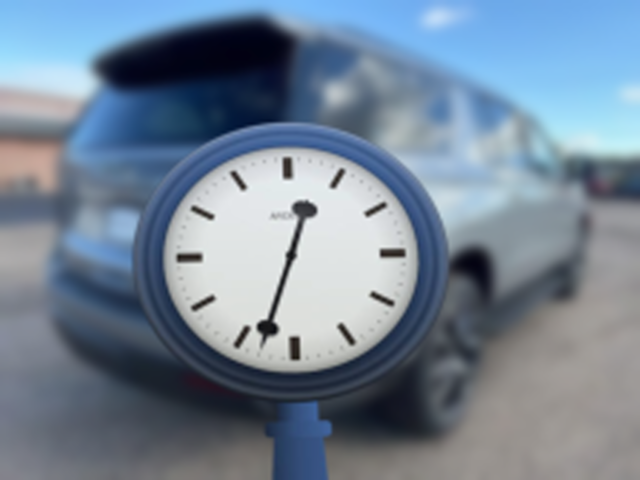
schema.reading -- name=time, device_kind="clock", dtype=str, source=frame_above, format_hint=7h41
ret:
12h33
